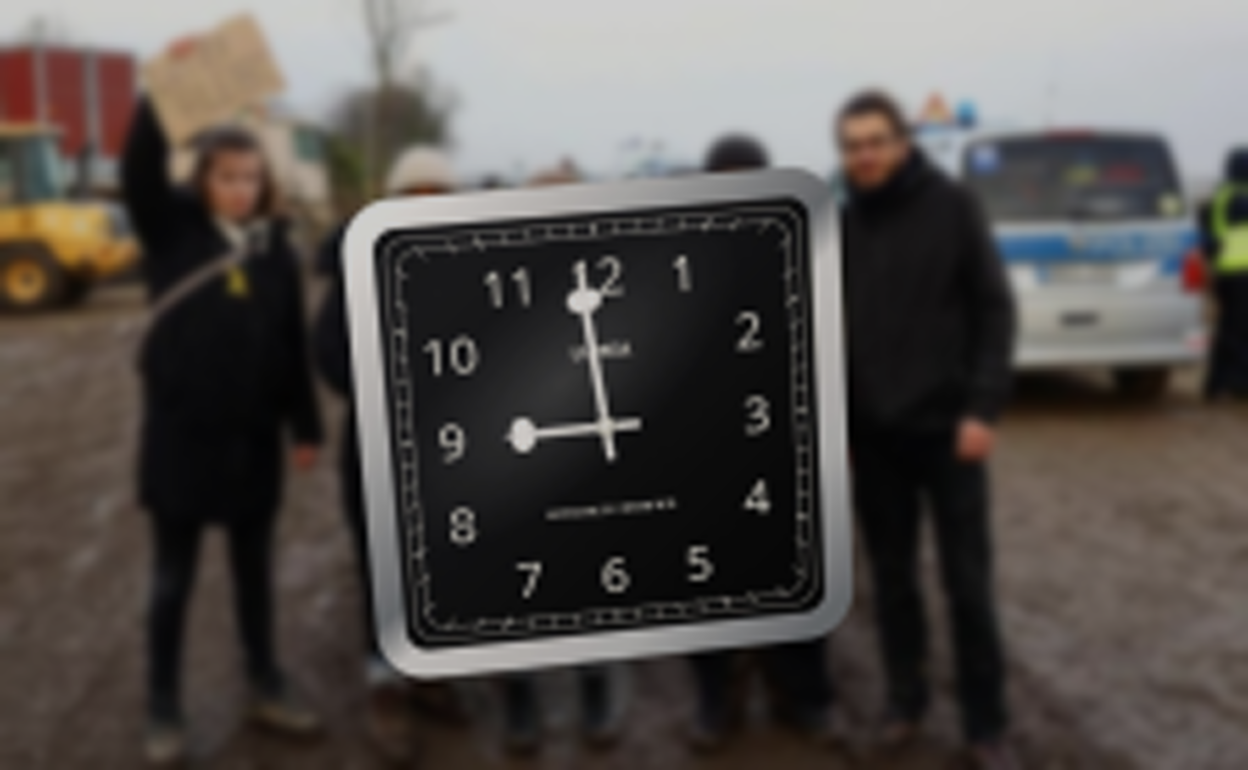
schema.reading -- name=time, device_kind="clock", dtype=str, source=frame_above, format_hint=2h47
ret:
8h59
